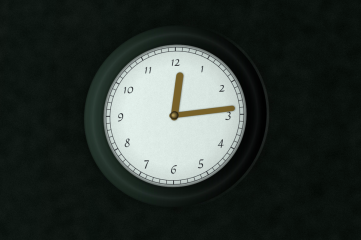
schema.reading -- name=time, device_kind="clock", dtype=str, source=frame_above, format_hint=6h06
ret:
12h14
